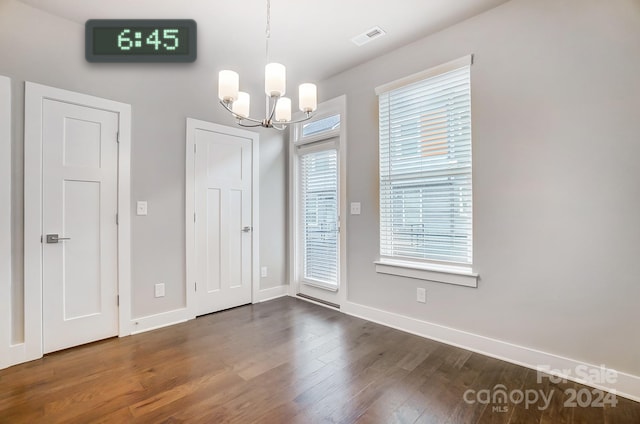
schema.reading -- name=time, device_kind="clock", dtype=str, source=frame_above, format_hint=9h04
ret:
6h45
